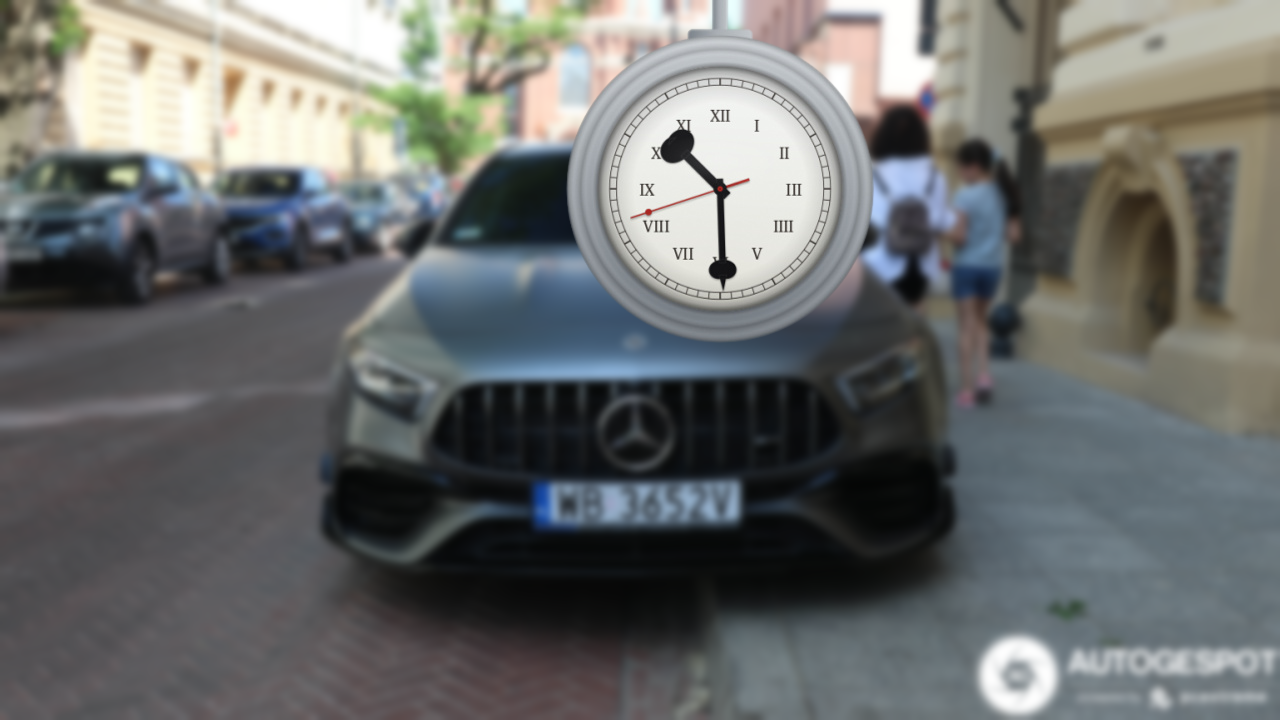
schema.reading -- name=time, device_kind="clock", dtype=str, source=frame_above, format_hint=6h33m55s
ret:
10h29m42s
